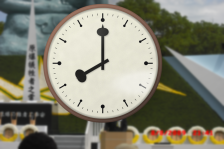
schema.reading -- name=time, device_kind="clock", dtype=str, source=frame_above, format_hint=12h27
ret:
8h00
